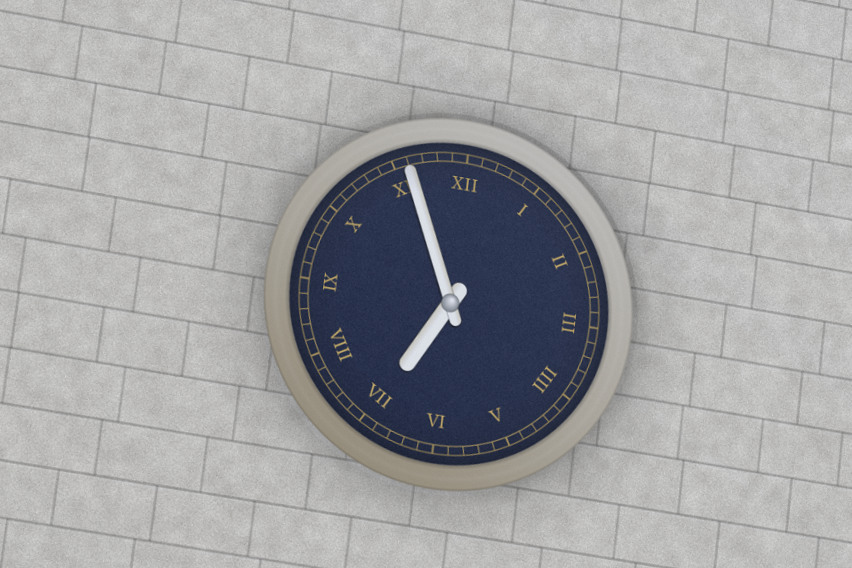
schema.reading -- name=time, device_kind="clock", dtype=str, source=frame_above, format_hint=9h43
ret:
6h56
